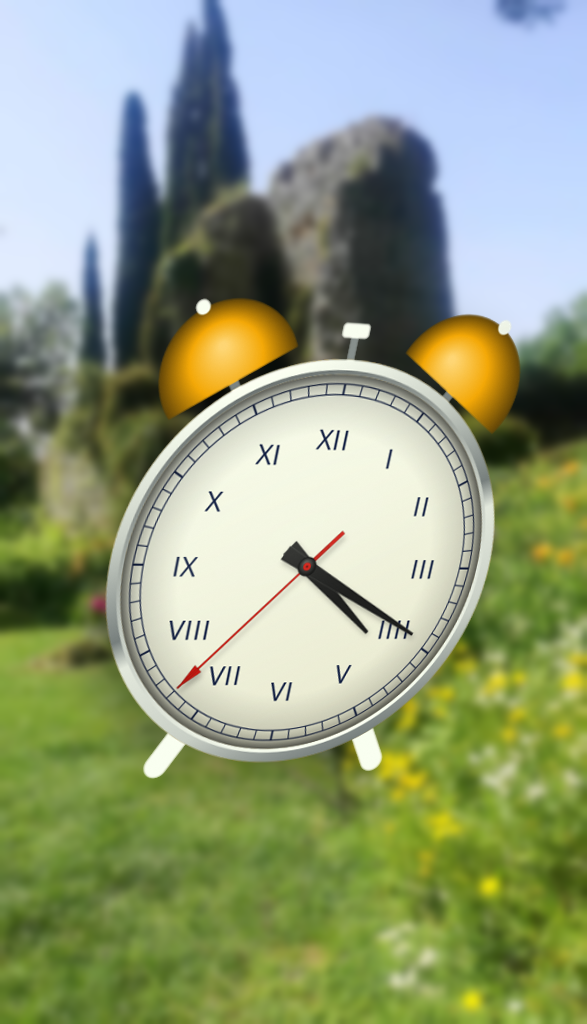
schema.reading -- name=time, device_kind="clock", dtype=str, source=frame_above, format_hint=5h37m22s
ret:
4h19m37s
